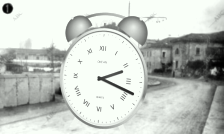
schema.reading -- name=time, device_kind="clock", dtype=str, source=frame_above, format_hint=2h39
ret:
2h18
